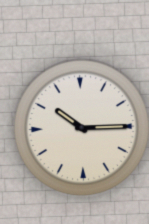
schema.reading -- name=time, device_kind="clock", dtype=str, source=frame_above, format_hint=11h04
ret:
10h15
